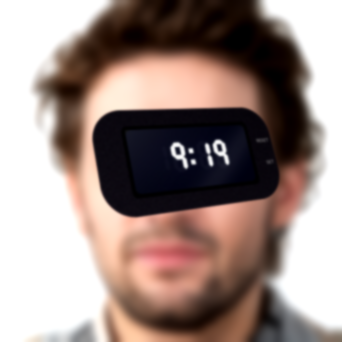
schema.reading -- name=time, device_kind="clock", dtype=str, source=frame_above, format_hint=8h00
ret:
9h19
